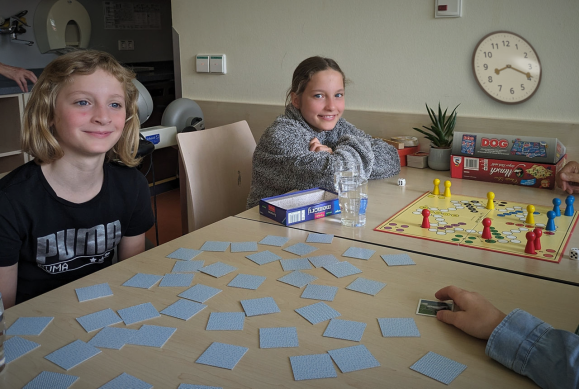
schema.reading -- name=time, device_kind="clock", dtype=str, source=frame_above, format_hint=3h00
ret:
8h19
